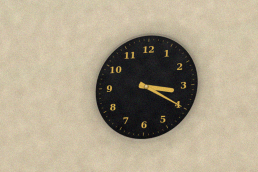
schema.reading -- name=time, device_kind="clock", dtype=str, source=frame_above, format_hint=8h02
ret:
3h20
